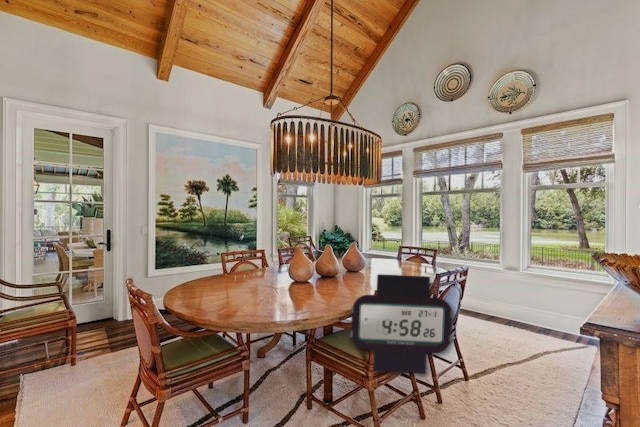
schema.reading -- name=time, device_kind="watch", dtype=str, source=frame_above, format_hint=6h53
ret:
4h58
